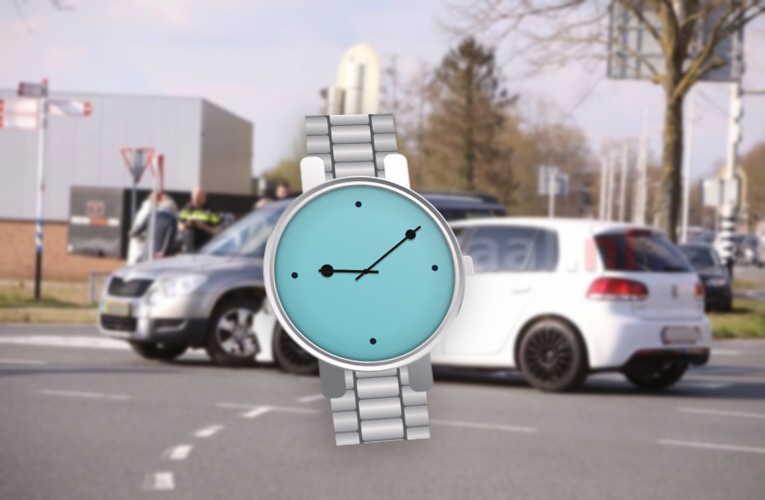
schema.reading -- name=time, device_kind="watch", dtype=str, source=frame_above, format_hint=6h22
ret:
9h09
